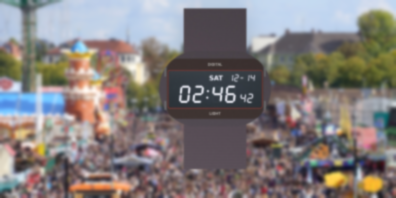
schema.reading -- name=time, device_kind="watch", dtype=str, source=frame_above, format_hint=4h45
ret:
2h46
